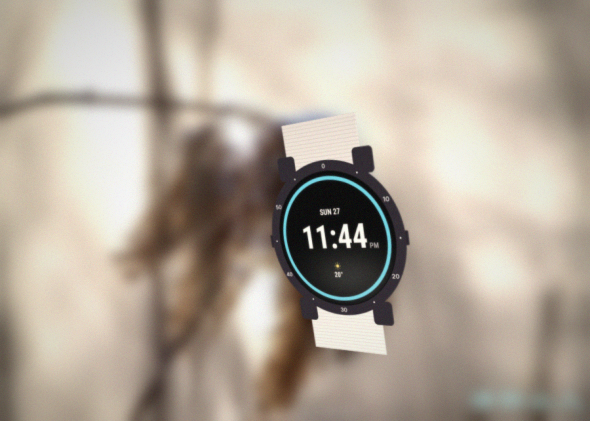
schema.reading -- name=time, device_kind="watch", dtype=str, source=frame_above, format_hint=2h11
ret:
11h44
